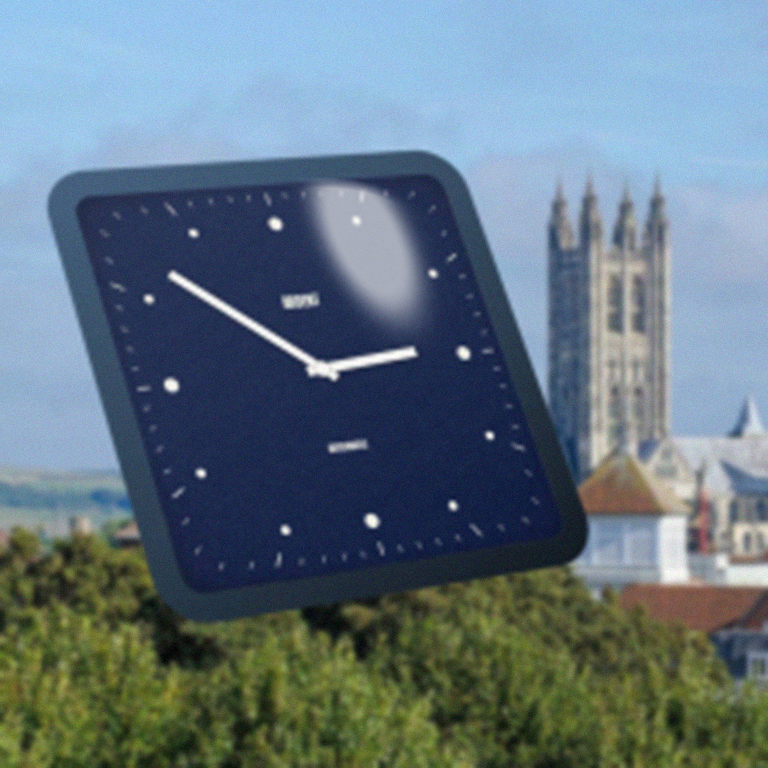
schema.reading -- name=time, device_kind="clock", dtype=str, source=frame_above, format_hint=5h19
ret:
2h52
